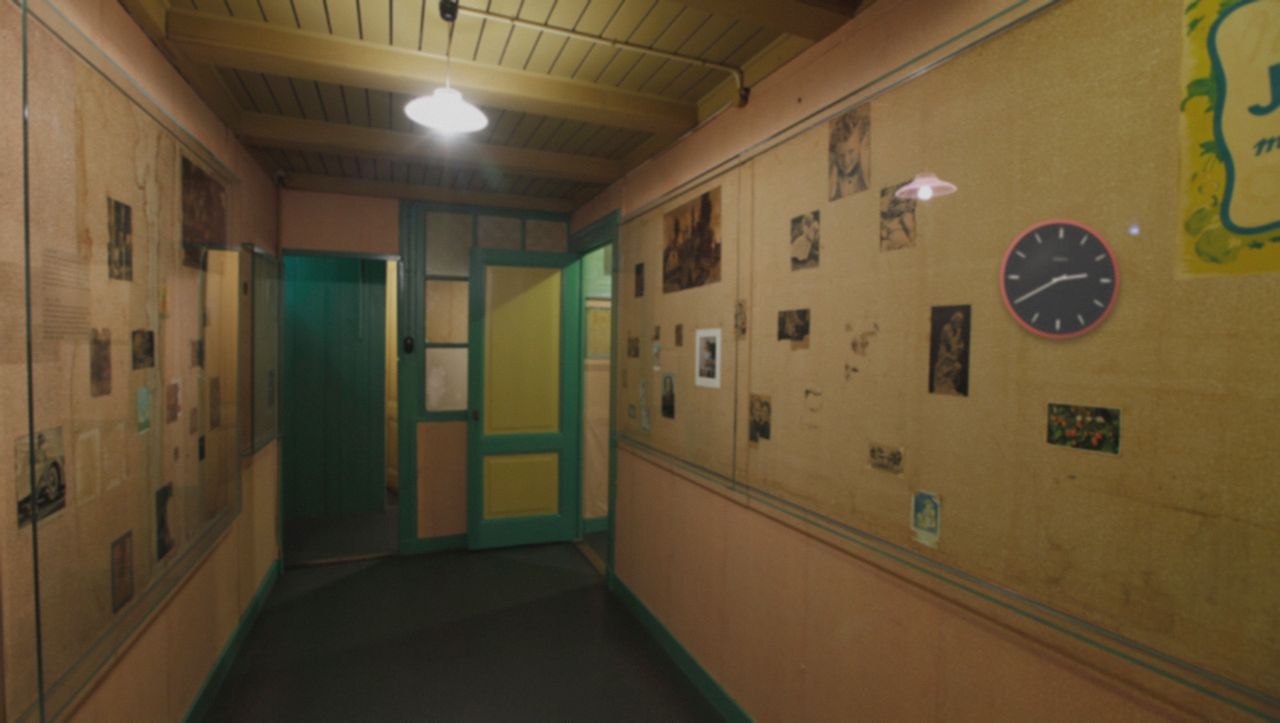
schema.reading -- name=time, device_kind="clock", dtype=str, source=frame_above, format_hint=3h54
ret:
2h40
